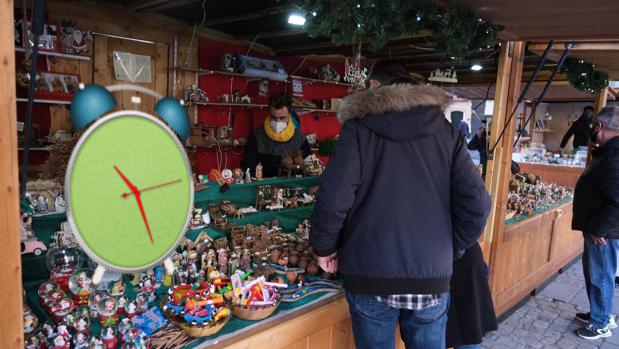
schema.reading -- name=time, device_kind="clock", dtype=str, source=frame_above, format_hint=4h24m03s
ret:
10h26m13s
